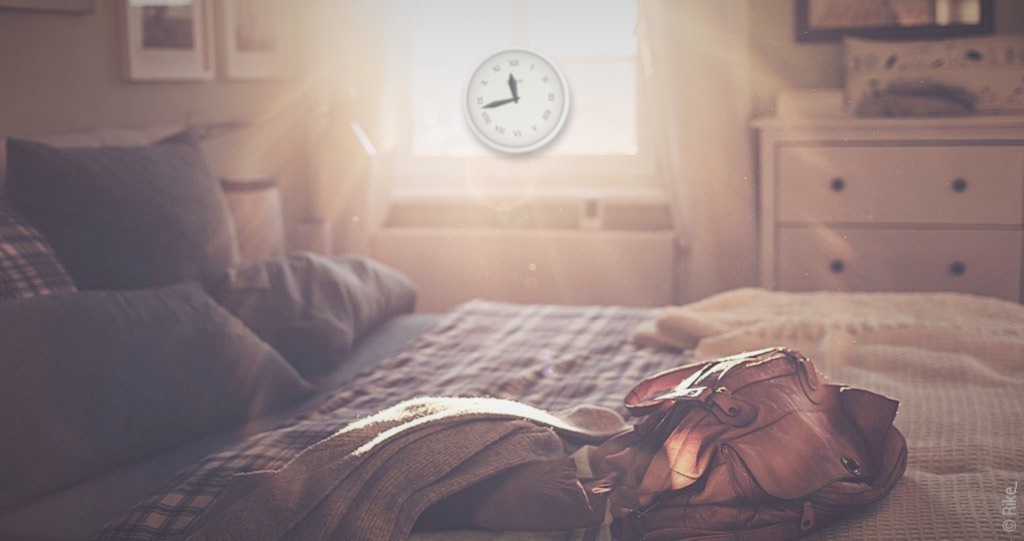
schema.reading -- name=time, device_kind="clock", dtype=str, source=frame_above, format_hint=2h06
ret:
11h43
